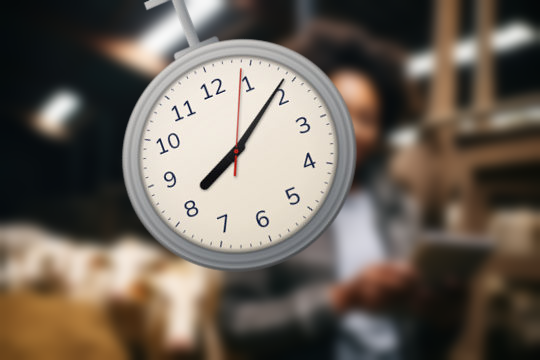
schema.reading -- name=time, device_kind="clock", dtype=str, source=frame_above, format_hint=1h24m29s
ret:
8h09m04s
